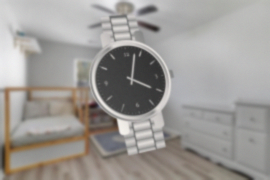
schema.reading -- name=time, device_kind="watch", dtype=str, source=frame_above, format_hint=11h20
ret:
4h03
